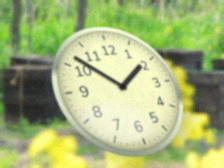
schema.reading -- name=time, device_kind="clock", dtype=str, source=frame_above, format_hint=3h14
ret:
1h52
